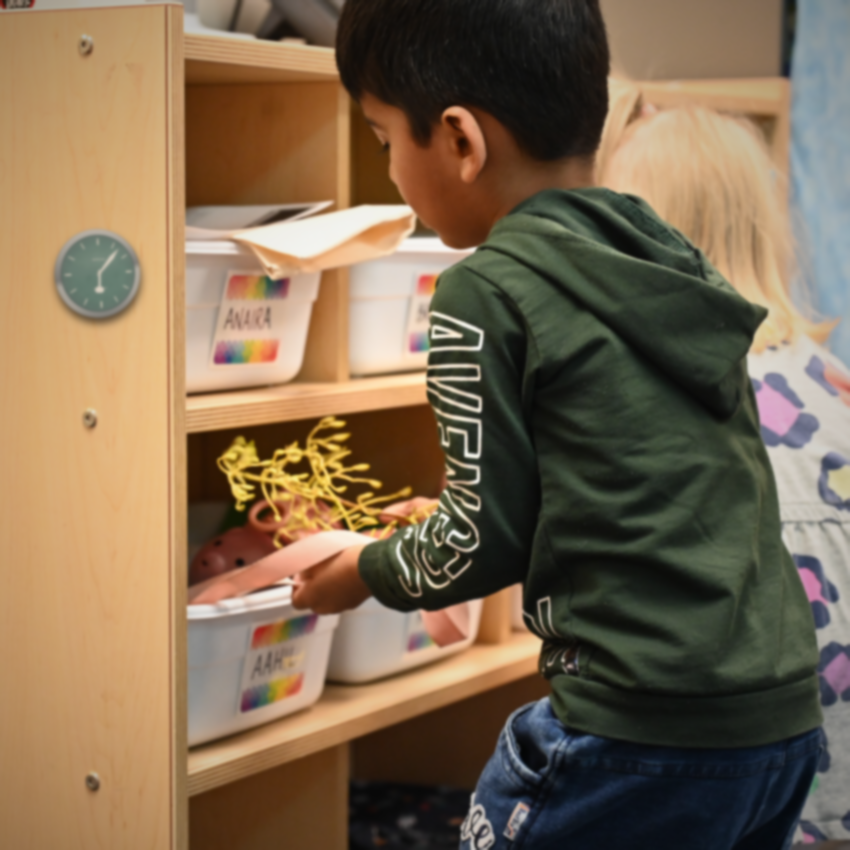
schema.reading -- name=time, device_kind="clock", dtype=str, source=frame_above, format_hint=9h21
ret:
6h07
